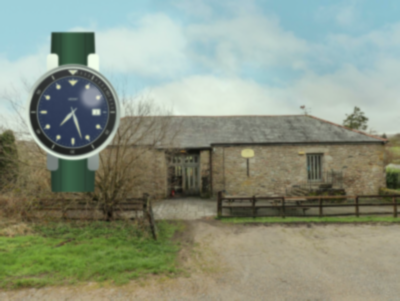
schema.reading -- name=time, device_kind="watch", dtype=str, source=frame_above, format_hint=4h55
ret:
7h27
